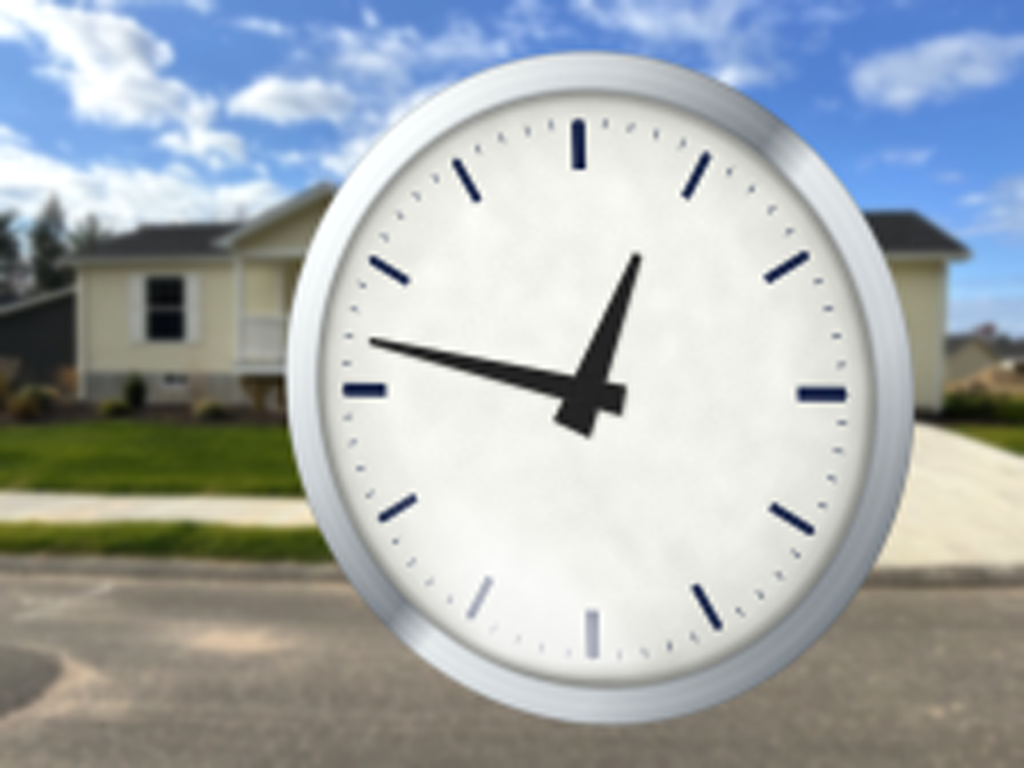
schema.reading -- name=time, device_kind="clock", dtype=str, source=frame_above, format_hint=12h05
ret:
12h47
